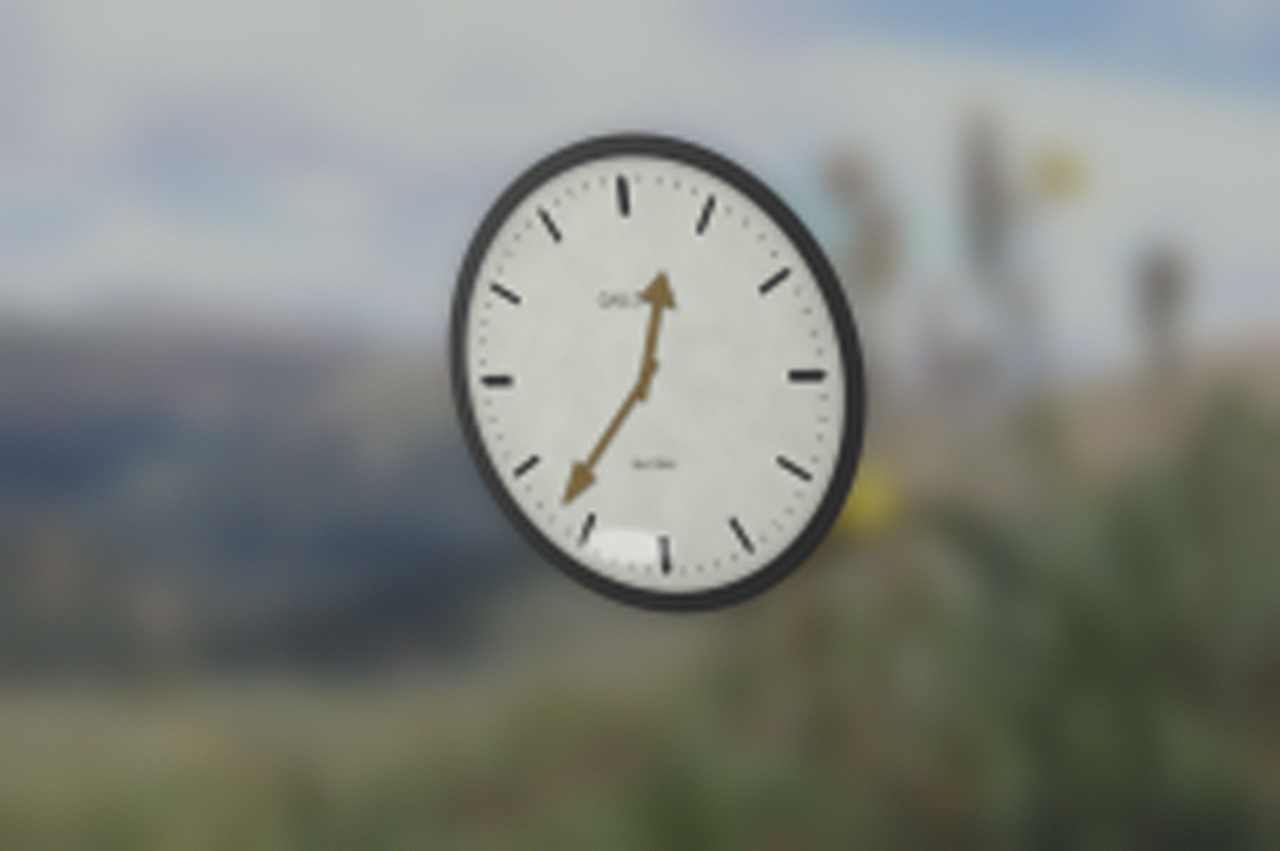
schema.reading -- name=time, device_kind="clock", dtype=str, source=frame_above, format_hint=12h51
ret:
12h37
